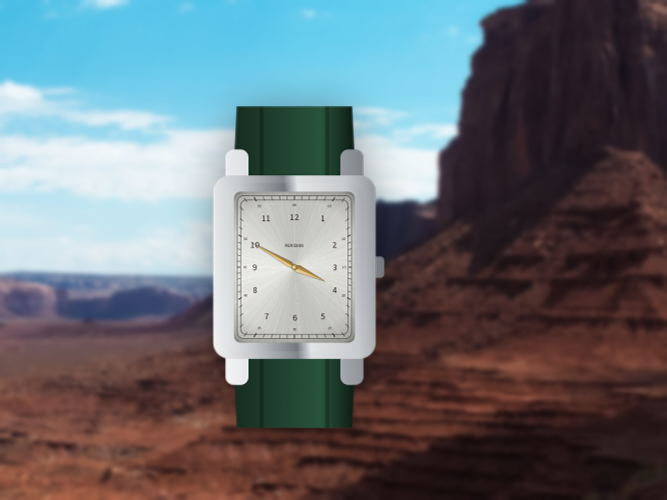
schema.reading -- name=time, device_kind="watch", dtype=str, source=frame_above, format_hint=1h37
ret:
3h50
